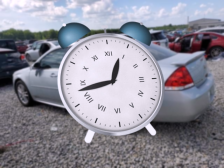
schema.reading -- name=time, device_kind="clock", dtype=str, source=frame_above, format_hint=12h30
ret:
12h43
